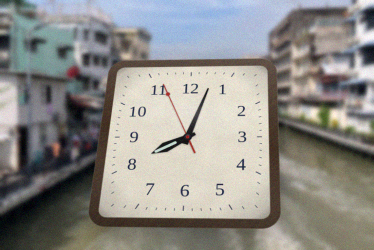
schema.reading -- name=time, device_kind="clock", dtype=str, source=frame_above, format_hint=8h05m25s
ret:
8h02m56s
